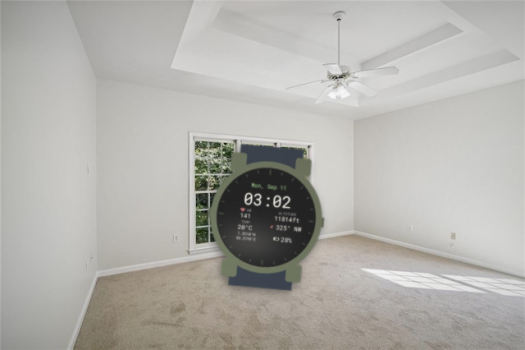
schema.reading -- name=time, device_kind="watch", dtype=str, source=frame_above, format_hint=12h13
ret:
3h02
